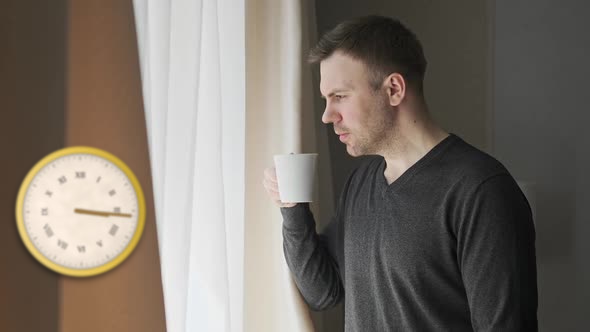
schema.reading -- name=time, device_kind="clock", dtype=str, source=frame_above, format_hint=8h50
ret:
3h16
